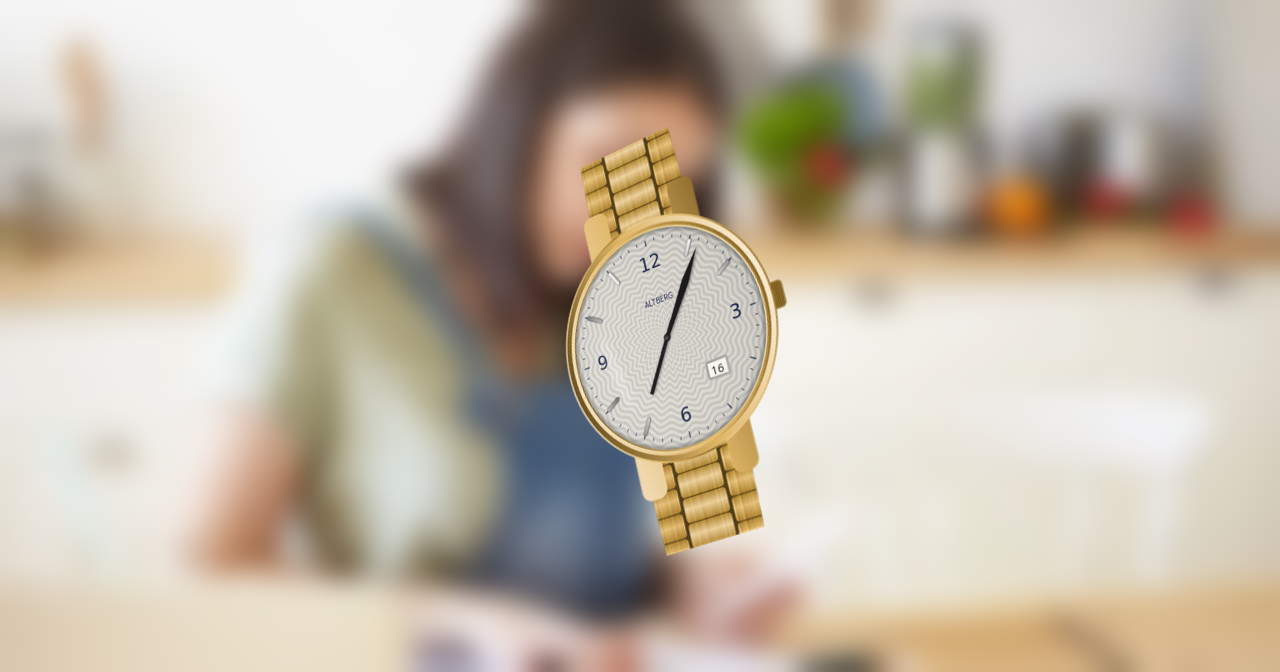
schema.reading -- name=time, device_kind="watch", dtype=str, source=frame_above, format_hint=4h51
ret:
7h06
